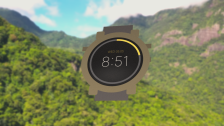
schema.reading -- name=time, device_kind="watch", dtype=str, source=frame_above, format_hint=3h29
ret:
8h51
